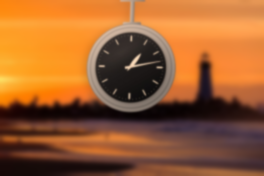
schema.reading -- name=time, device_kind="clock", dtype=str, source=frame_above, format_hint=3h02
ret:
1h13
